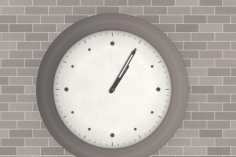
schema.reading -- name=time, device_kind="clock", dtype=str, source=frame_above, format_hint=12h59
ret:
1h05
